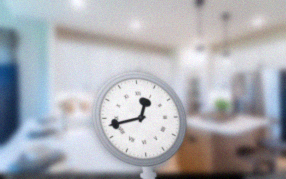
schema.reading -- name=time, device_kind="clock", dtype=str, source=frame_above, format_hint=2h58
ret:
12h43
